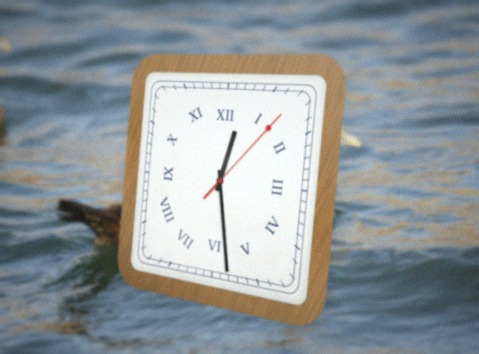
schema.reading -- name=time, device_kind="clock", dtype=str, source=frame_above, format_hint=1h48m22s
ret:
12h28m07s
